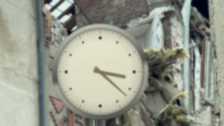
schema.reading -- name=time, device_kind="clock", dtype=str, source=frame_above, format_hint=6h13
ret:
3h22
